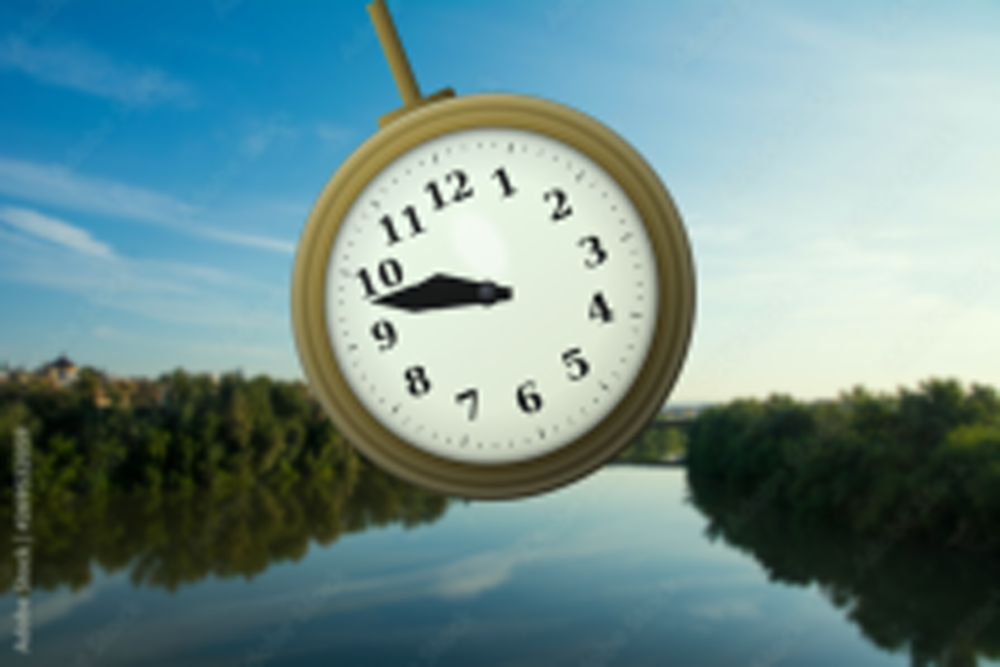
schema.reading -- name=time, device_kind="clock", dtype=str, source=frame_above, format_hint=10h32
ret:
9h48
